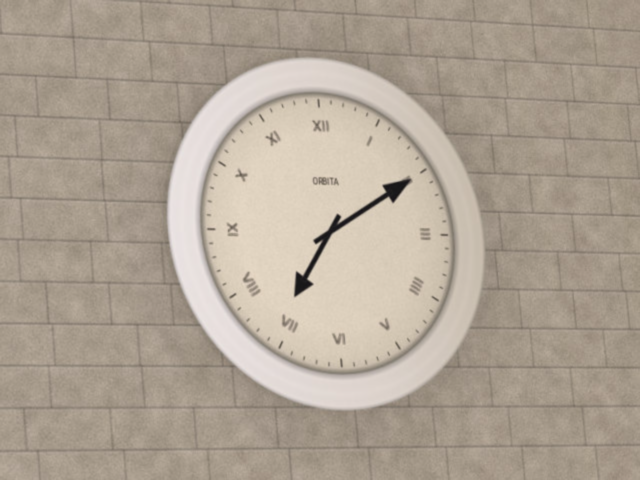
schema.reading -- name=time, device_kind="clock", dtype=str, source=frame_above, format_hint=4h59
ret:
7h10
